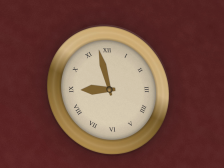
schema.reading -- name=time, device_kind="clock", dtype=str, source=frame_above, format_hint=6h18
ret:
8h58
